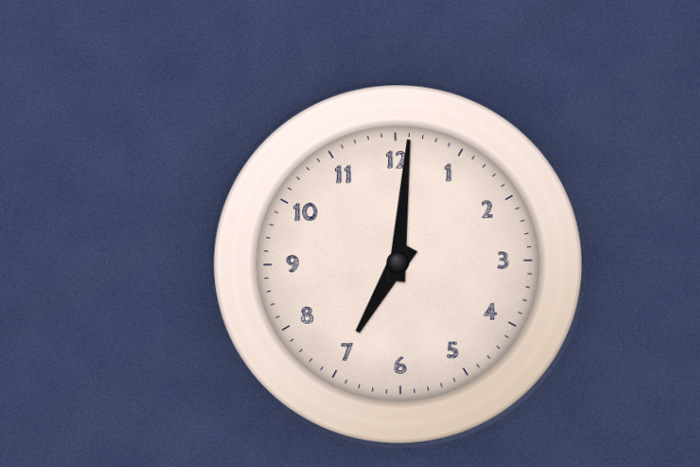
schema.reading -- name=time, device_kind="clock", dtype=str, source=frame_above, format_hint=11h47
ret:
7h01
